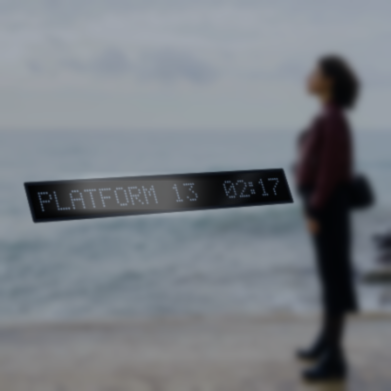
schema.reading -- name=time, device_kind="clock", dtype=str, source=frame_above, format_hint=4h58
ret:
2h17
